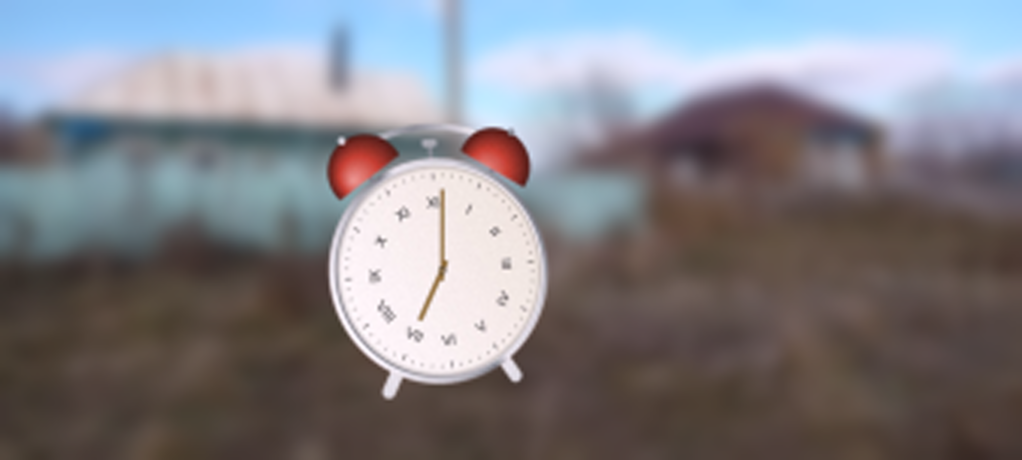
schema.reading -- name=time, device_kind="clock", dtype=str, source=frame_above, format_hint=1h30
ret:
7h01
